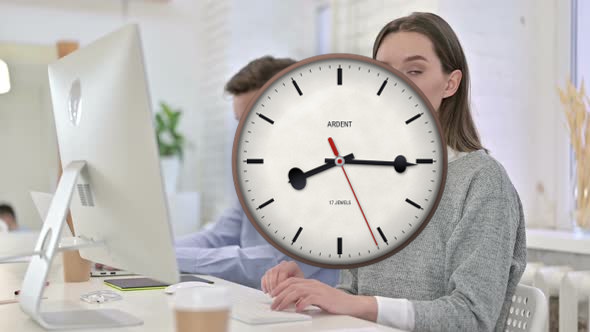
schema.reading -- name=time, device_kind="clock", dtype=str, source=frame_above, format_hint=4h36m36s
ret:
8h15m26s
